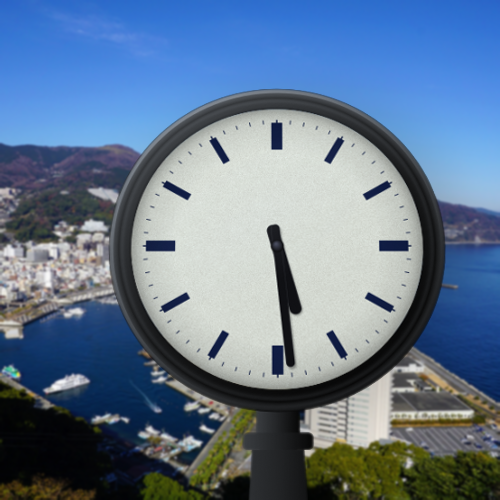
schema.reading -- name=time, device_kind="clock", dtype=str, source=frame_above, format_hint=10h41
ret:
5h29
